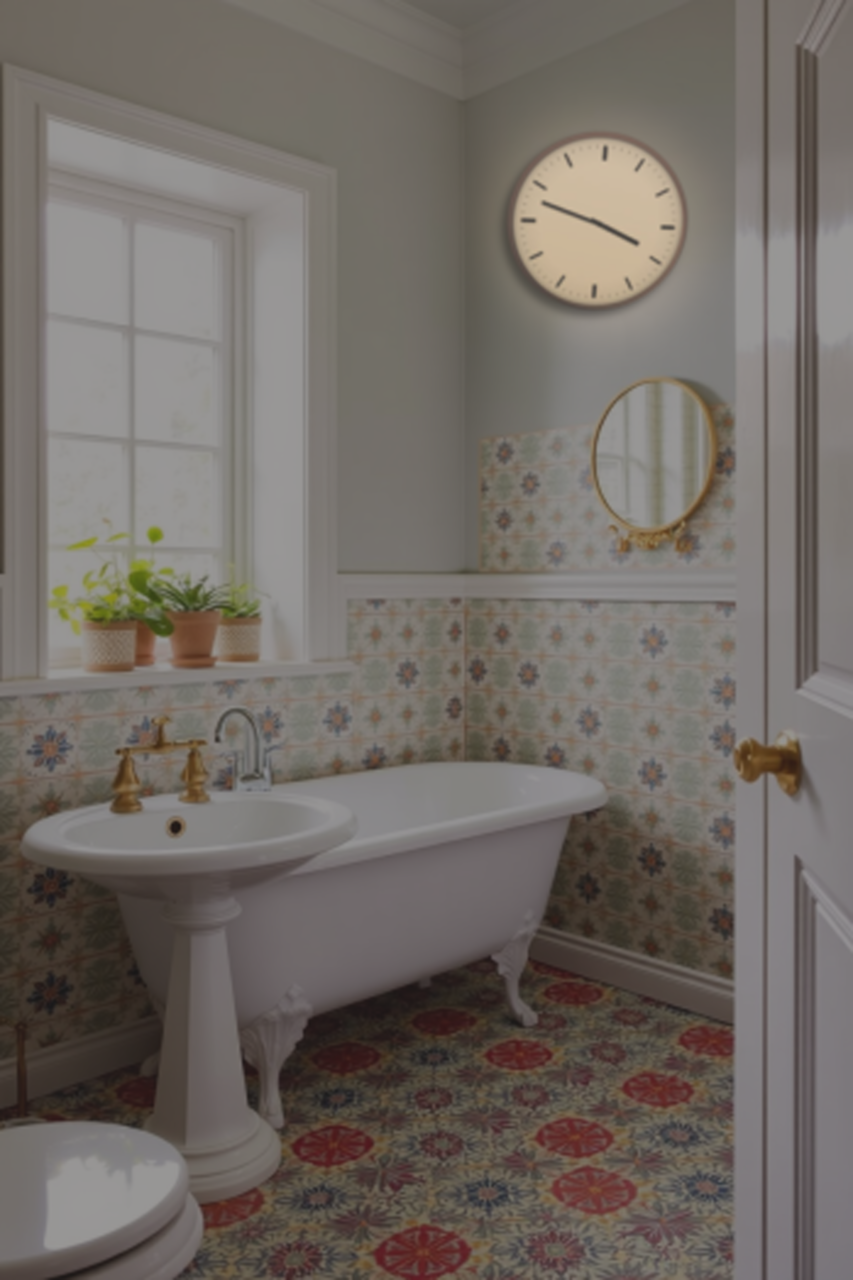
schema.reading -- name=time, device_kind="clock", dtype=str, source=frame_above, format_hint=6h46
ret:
3h48
